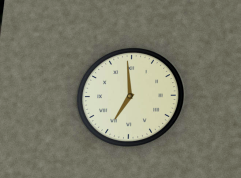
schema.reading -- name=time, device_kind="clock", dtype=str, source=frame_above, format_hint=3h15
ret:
6h59
